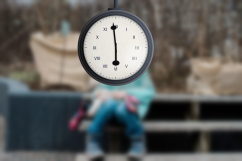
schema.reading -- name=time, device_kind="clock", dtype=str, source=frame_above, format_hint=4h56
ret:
5h59
